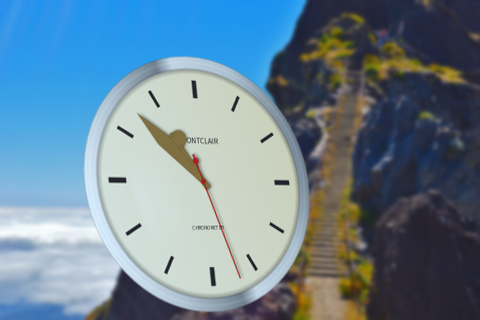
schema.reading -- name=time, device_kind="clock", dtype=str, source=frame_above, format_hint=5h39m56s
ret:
10h52m27s
